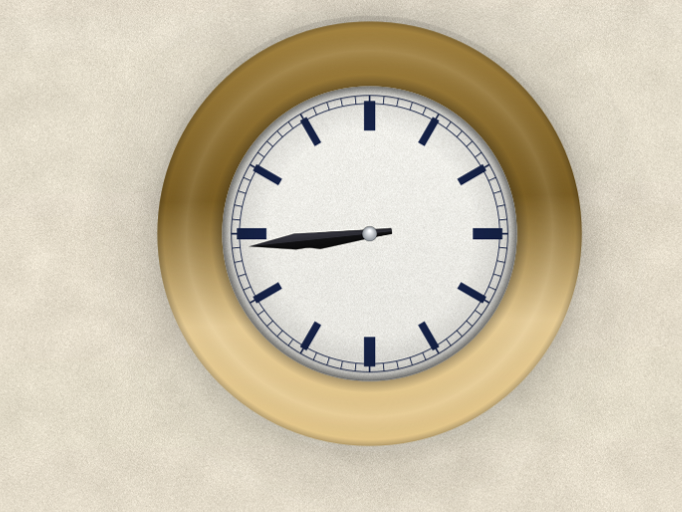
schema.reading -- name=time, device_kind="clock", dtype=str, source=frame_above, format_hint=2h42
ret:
8h44
